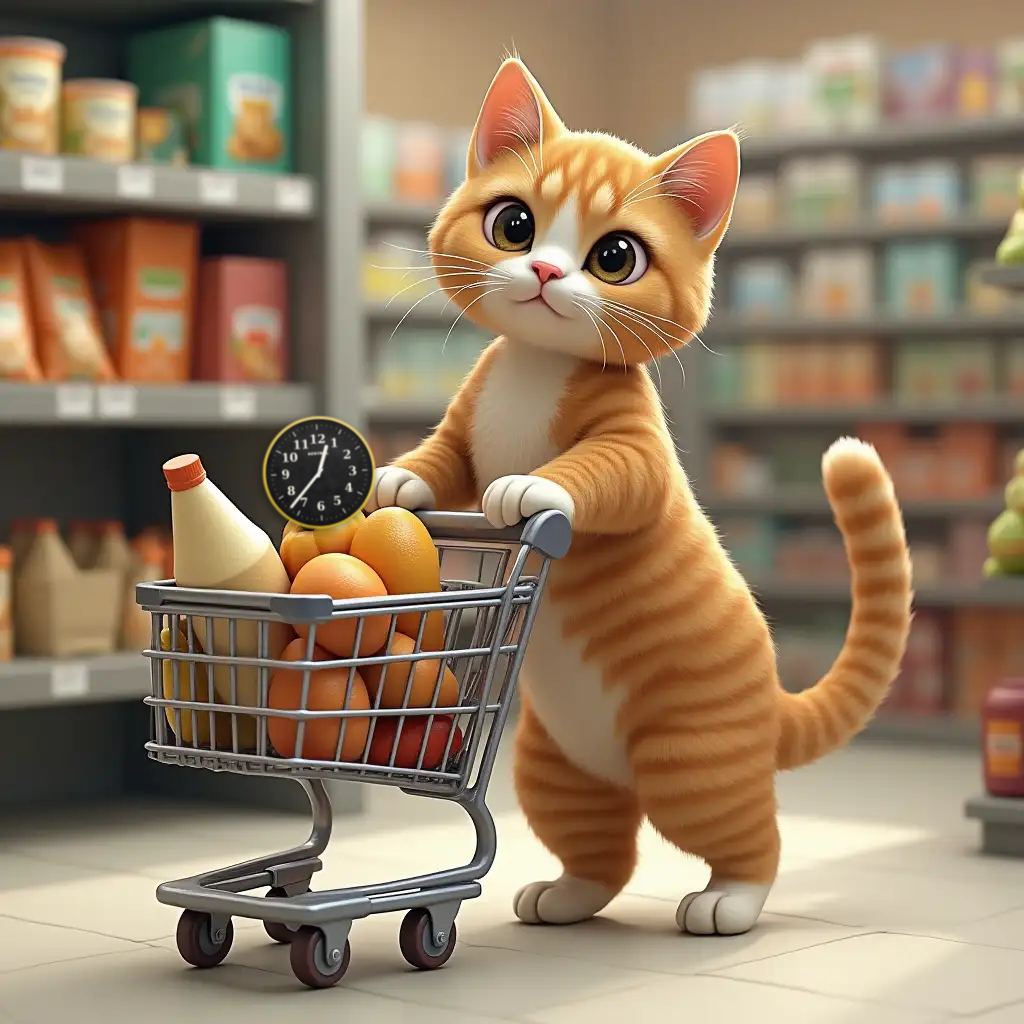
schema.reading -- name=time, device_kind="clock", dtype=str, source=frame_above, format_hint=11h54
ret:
12h37
